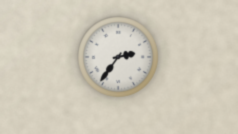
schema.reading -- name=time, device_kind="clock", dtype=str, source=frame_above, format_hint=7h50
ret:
2h36
